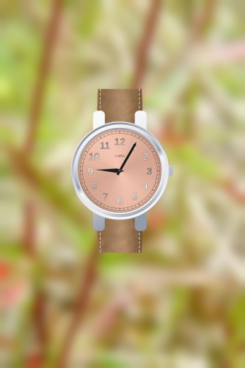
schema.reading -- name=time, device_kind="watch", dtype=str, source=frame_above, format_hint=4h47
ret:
9h05
